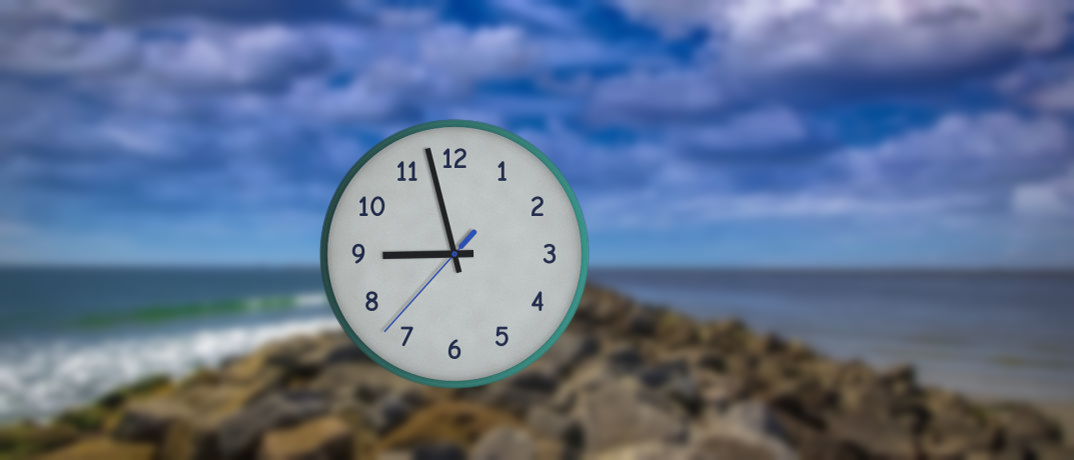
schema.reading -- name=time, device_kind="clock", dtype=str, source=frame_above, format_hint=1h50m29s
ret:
8h57m37s
